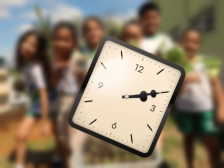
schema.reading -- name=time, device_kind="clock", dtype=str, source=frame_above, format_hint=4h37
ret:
2h10
